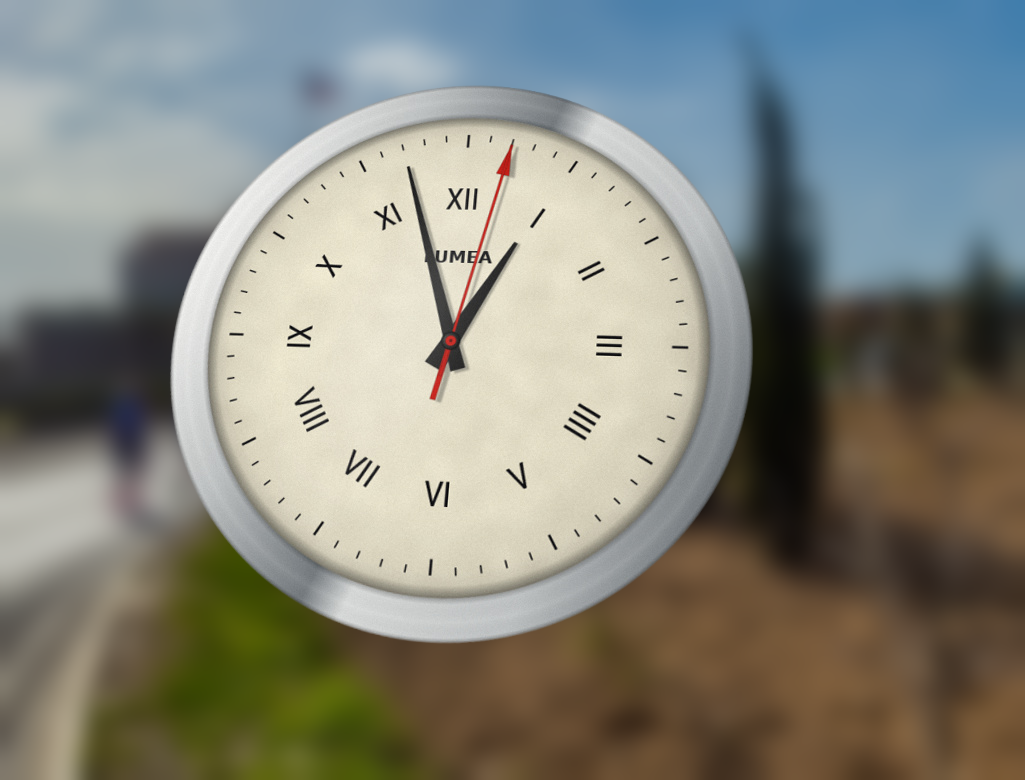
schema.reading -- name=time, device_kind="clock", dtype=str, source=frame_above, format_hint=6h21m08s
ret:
12h57m02s
